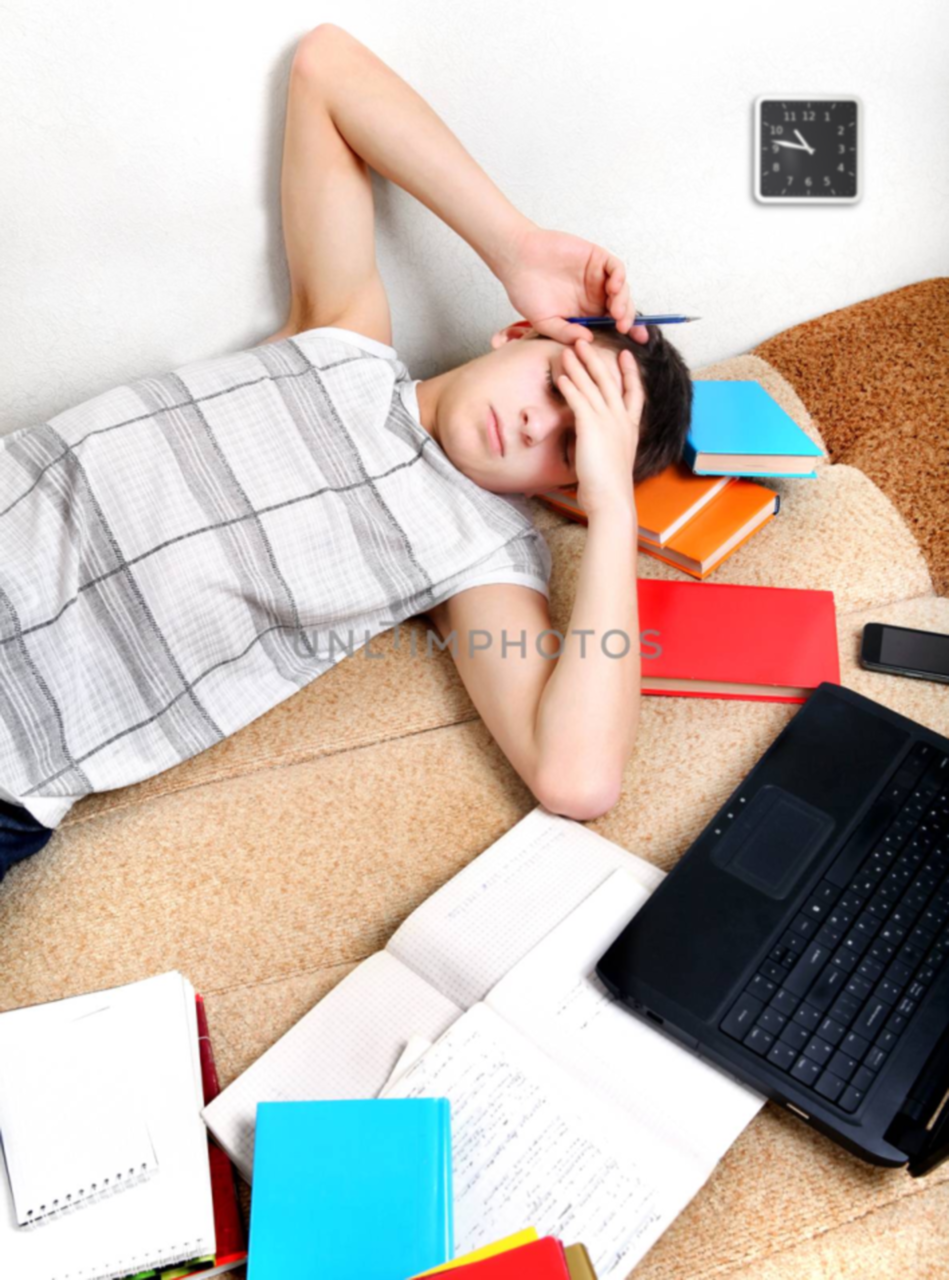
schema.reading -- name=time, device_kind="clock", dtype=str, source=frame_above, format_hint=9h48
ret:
10h47
